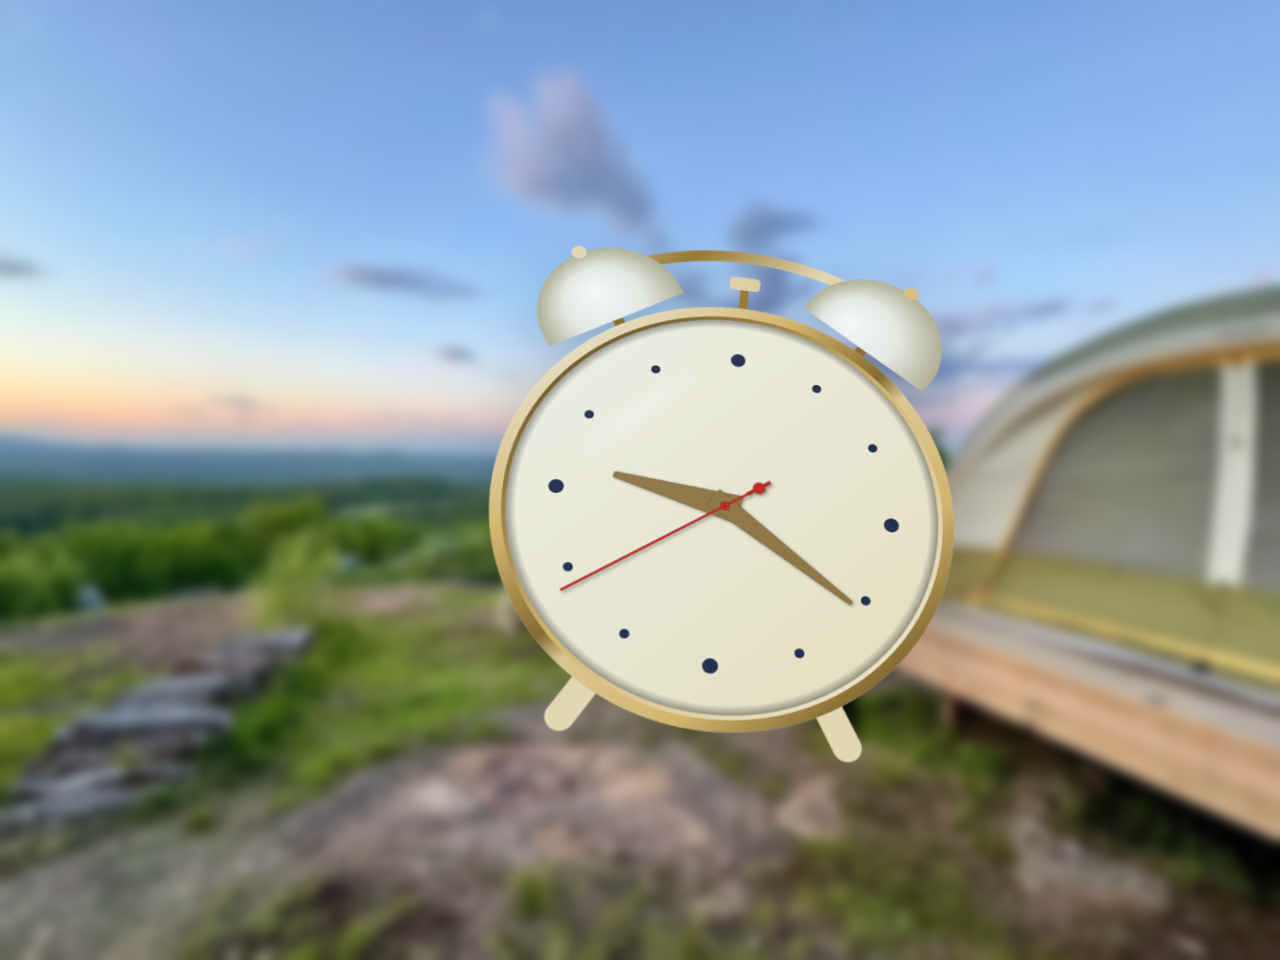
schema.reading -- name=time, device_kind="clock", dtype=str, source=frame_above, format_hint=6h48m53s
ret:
9h20m39s
